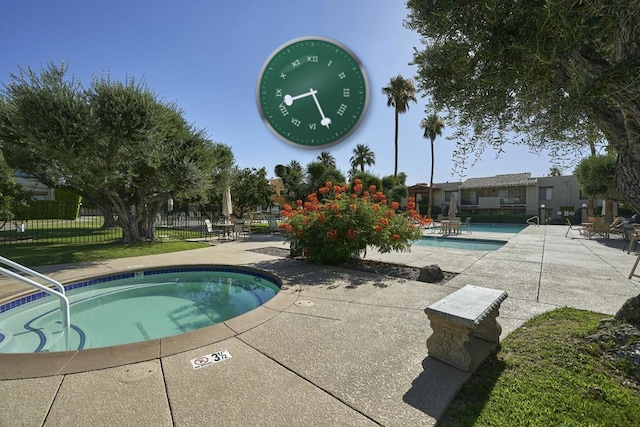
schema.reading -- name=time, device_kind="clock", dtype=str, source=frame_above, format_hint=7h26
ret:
8h26
